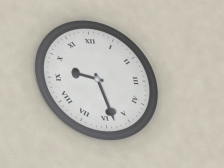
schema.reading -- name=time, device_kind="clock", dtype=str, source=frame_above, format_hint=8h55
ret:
9h28
